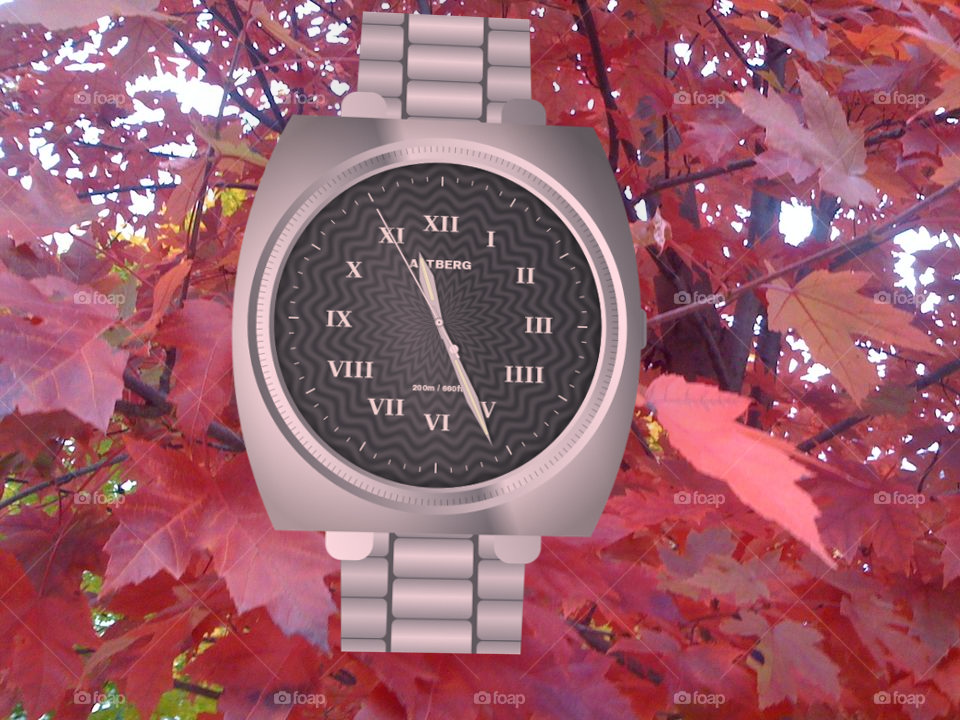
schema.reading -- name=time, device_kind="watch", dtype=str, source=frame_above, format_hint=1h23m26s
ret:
11h25m55s
